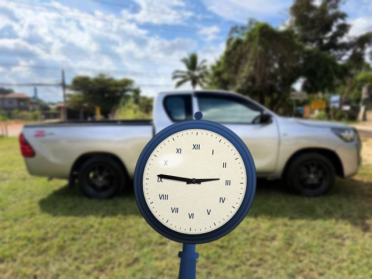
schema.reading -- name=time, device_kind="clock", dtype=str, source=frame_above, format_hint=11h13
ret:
2h46
